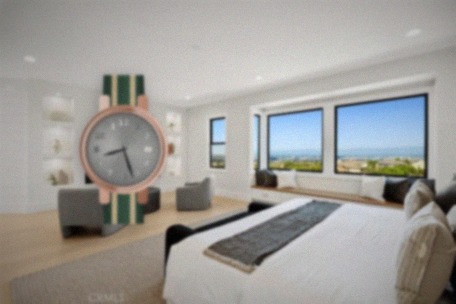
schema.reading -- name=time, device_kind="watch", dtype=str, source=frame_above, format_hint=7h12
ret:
8h27
